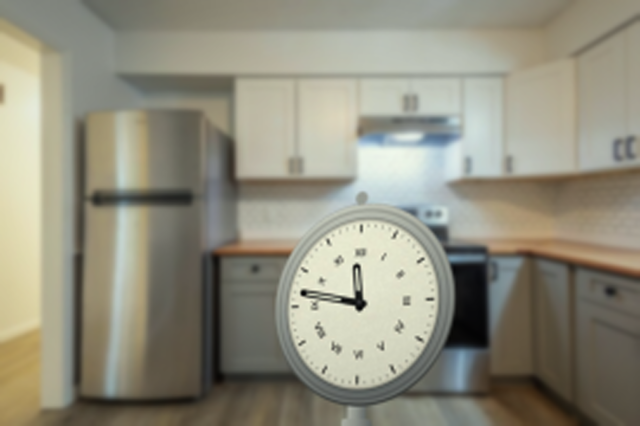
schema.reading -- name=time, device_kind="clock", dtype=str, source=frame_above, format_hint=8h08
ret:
11h47
